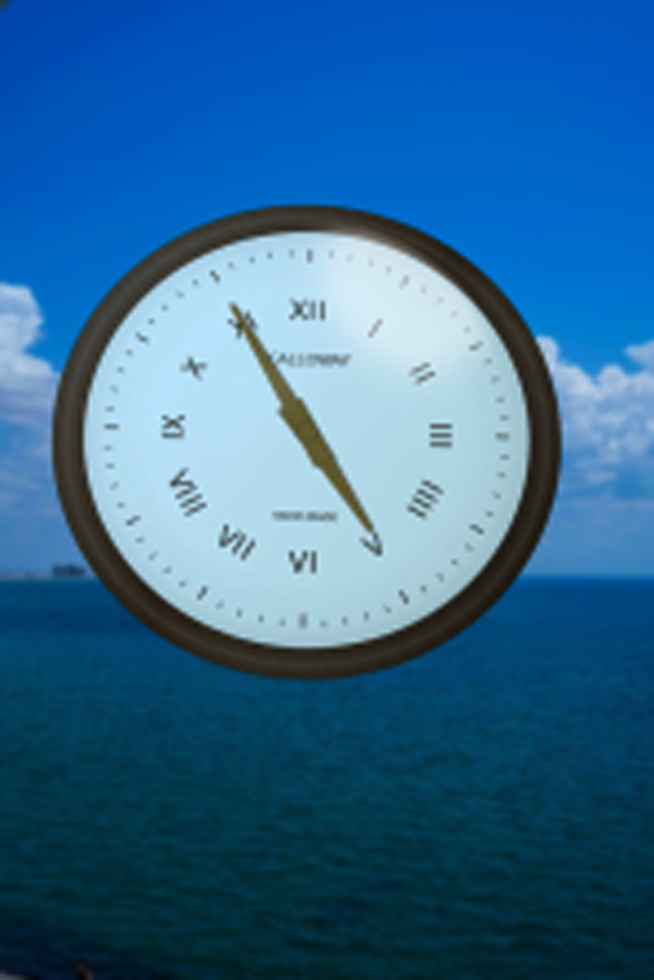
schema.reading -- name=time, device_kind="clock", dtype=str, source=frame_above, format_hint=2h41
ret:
4h55
